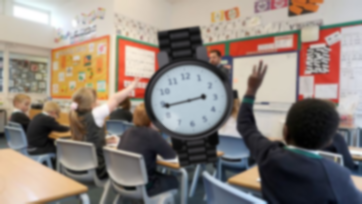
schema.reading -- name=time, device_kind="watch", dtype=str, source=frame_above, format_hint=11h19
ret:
2h44
